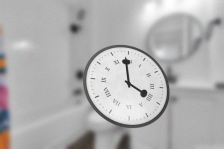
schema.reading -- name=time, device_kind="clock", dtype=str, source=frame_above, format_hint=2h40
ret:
3h59
